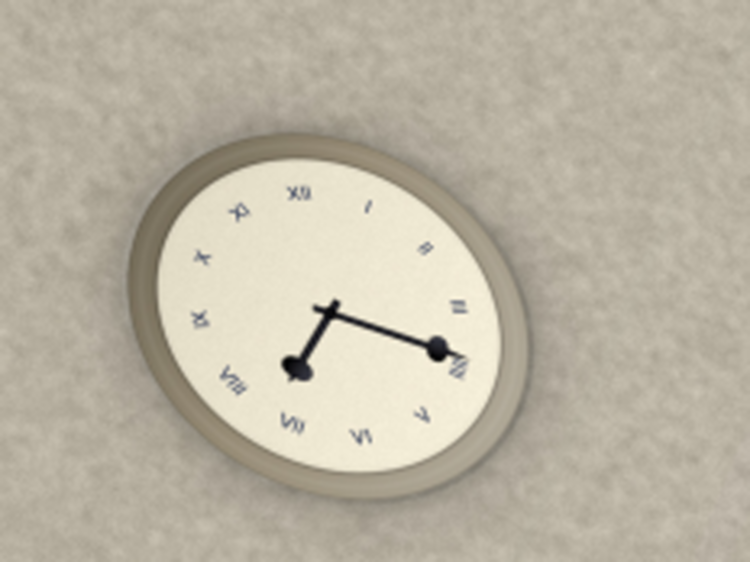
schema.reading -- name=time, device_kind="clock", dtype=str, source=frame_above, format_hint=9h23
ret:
7h19
